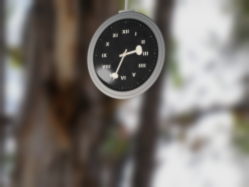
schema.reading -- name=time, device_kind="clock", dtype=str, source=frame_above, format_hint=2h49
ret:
2h34
